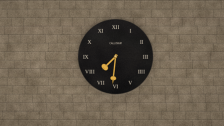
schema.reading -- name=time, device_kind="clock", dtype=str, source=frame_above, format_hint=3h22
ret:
7h31
